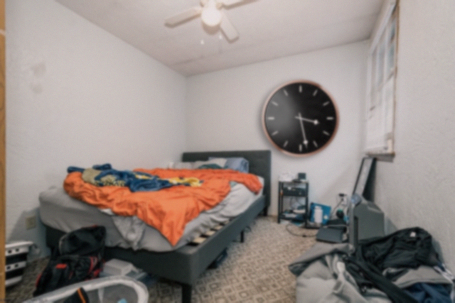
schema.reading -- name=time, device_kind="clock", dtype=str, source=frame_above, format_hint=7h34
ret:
3h28
